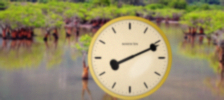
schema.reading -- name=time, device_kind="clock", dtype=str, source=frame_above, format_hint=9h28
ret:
8h11
